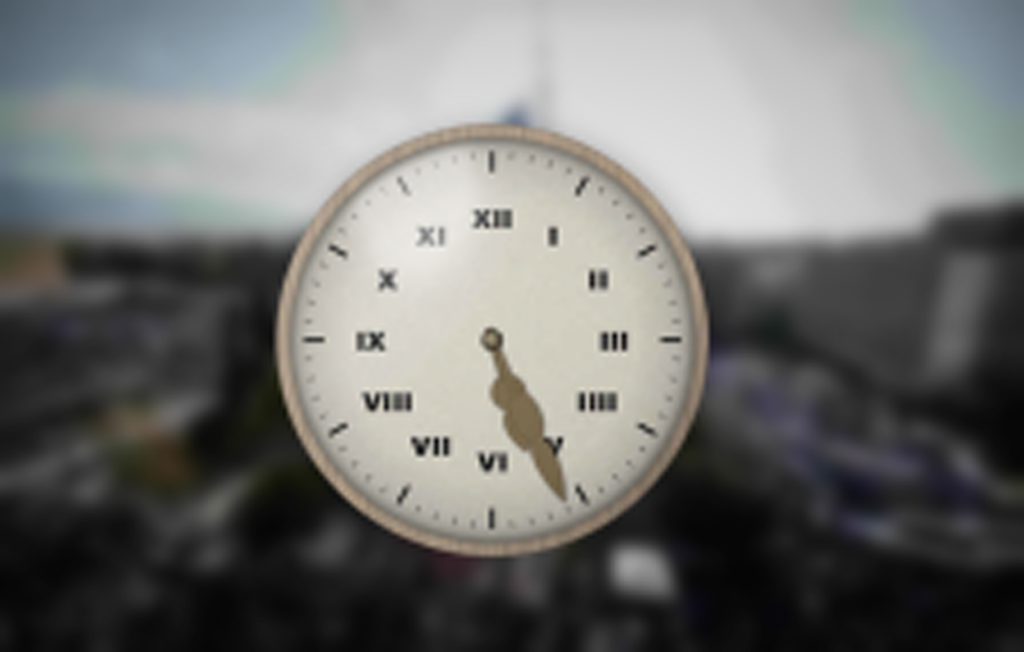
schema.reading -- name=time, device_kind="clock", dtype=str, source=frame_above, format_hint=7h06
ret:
5h26
